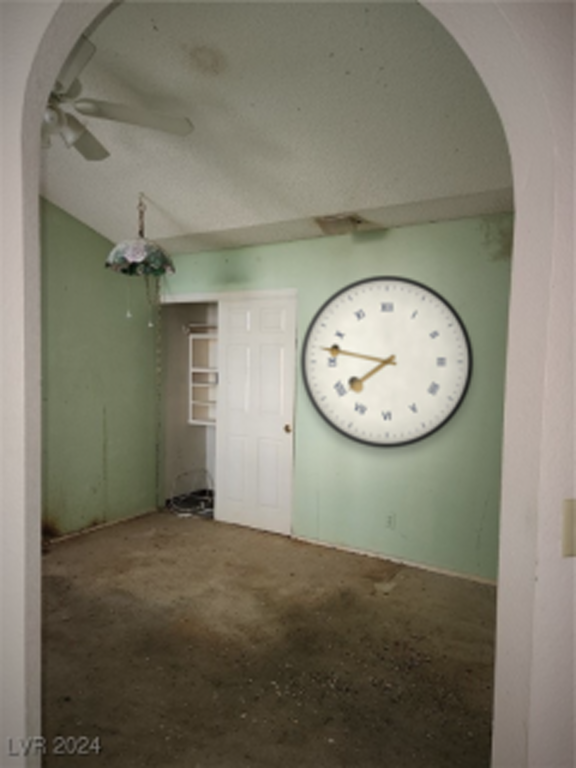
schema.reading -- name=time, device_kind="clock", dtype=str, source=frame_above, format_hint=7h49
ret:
7h47
